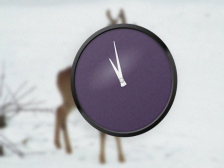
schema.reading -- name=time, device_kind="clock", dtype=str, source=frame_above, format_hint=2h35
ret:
10h58
